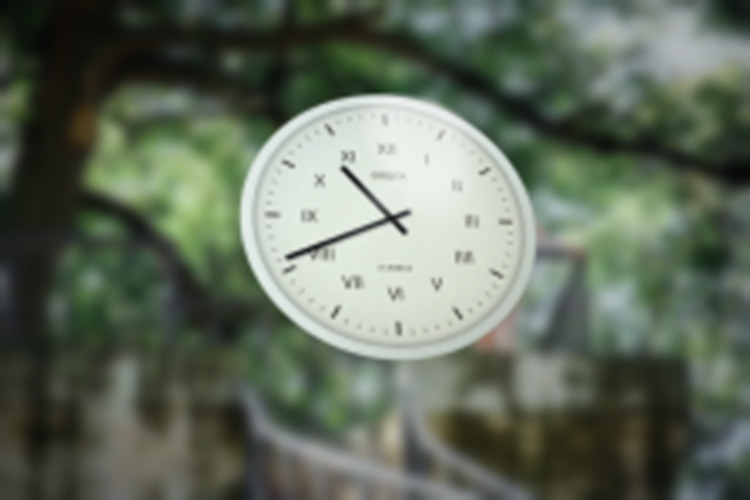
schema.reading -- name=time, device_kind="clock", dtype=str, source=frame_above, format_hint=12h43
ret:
10h41
